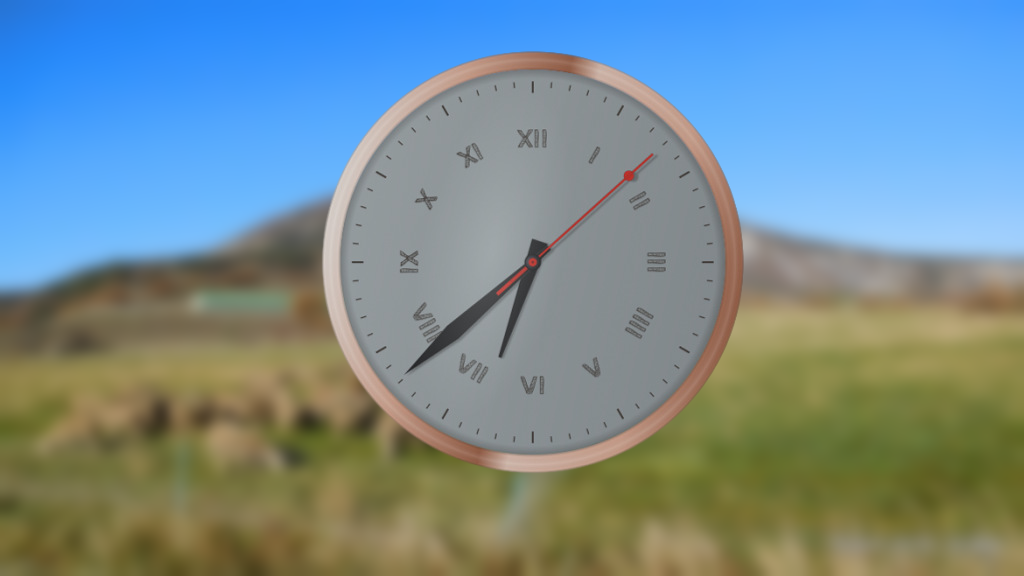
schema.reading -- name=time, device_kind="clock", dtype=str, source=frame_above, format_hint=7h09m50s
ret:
6h38m08s
